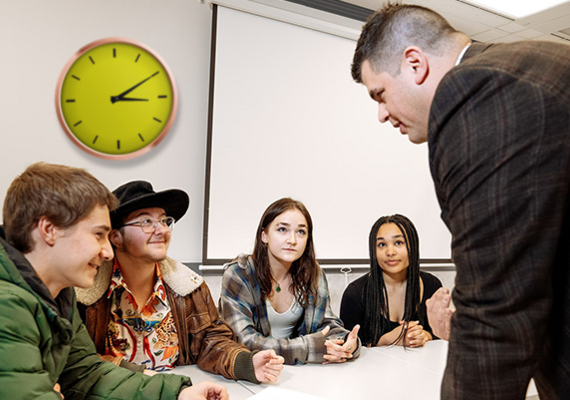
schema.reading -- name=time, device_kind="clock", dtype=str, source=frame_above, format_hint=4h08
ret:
3h10
